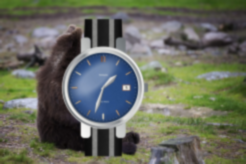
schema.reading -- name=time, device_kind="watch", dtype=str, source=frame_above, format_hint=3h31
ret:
1h33
